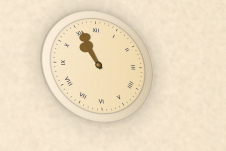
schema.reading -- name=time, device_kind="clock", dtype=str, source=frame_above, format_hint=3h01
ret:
10h56
